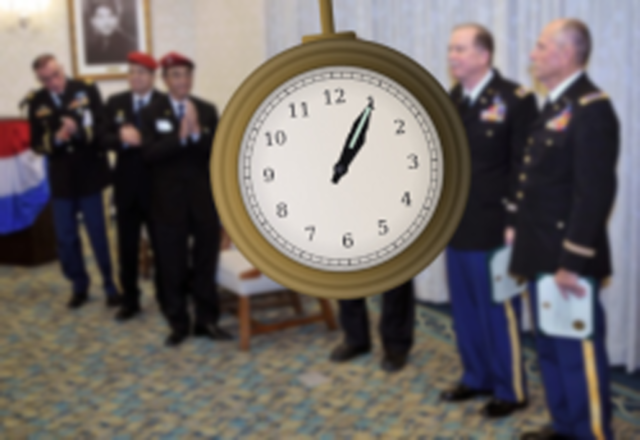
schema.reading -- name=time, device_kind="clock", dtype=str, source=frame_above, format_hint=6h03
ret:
1h05
